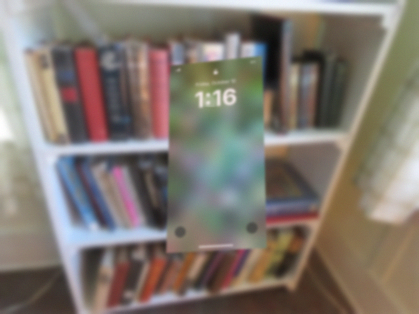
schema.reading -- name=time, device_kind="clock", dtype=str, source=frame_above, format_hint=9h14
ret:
1h16
